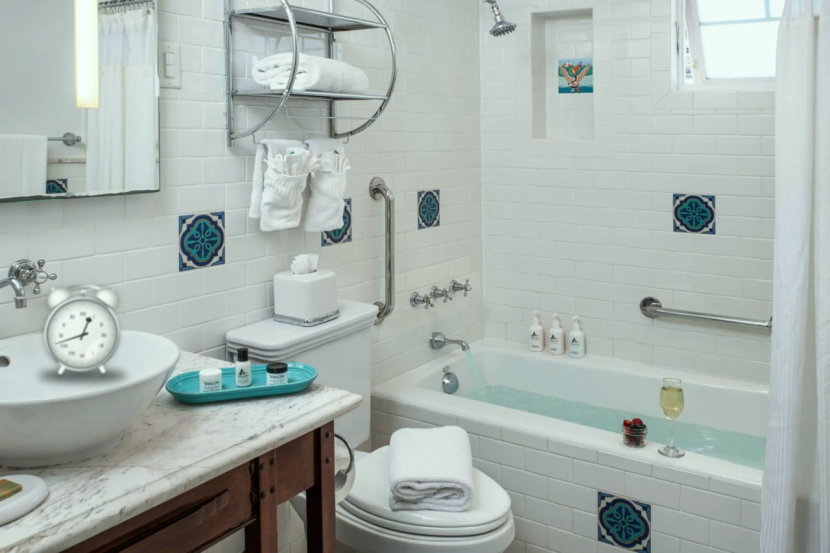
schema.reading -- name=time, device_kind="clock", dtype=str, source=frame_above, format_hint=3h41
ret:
12h42
